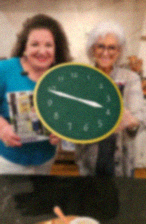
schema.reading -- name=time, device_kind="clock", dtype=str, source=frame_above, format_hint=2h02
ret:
3h49
